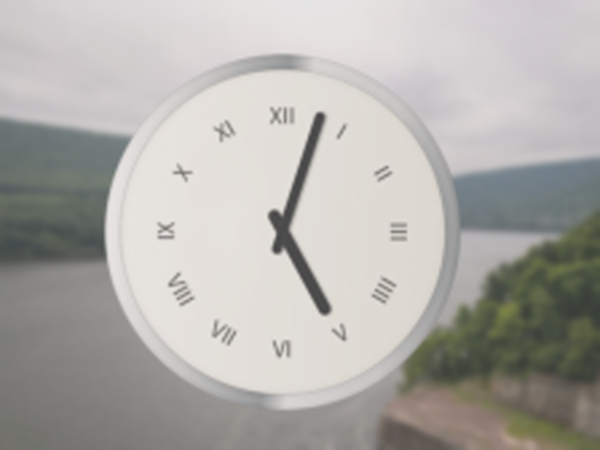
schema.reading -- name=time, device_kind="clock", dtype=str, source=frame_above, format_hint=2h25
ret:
5h03
